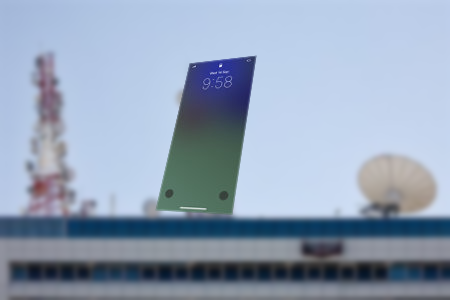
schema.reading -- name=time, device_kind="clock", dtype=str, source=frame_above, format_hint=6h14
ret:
9h58
